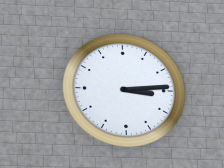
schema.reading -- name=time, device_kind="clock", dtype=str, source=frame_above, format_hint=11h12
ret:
3h14
